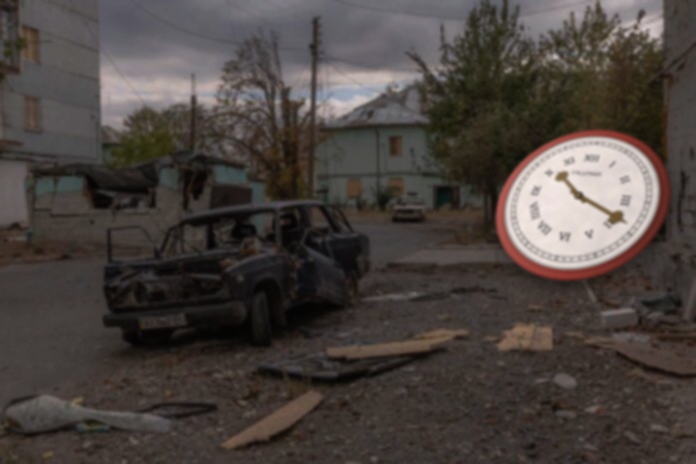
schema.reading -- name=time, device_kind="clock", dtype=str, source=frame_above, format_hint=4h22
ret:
10h19
